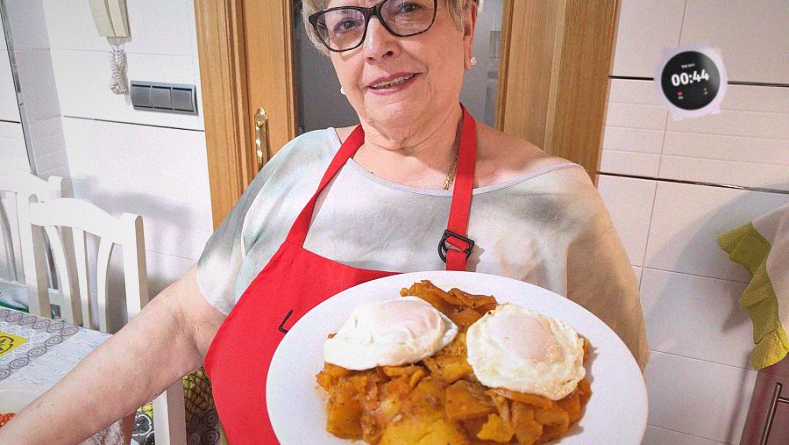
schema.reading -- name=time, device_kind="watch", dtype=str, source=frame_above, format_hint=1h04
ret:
0h44
